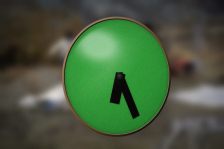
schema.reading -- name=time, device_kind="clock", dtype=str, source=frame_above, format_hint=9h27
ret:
6h26
